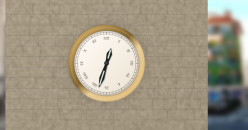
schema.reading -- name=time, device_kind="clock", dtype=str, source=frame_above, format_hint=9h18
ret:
12h33
